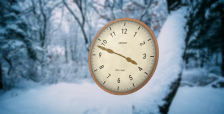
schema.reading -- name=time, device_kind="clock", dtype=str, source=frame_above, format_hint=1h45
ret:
3h48
